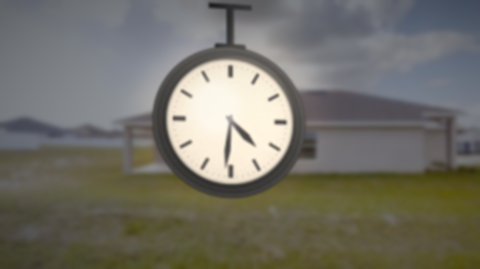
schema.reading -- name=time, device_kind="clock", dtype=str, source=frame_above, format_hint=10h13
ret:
4h31
